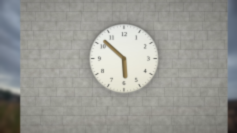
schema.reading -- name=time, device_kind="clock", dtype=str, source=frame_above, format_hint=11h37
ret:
5h52
